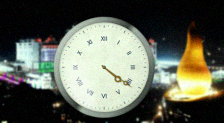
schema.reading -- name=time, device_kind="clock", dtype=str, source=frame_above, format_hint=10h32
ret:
4h21
